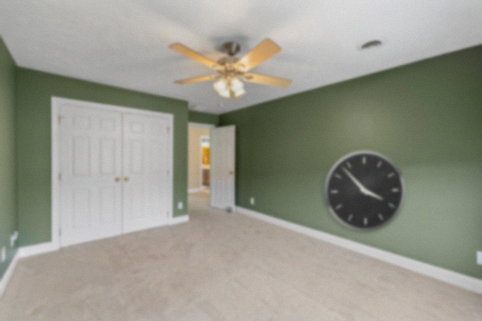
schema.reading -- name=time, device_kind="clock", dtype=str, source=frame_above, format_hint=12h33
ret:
3h53
